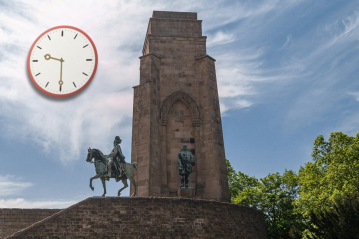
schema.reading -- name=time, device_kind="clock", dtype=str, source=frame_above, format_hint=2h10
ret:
9h30
